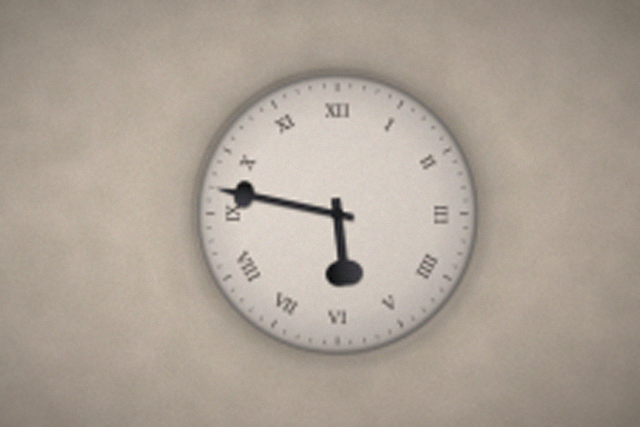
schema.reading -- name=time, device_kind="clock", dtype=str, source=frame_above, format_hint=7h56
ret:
5h47
